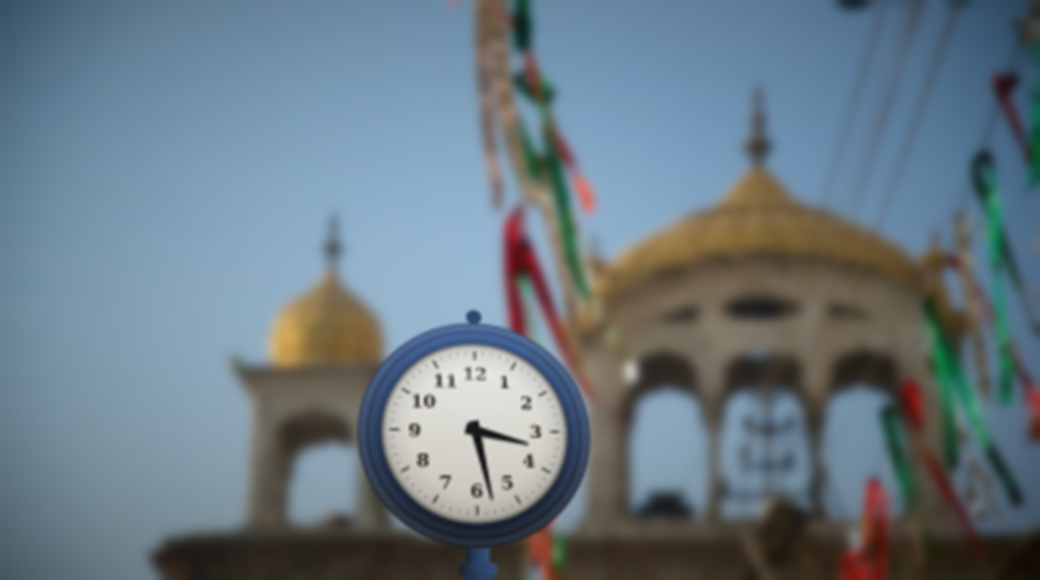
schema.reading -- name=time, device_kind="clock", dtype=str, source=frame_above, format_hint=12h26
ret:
3h28
